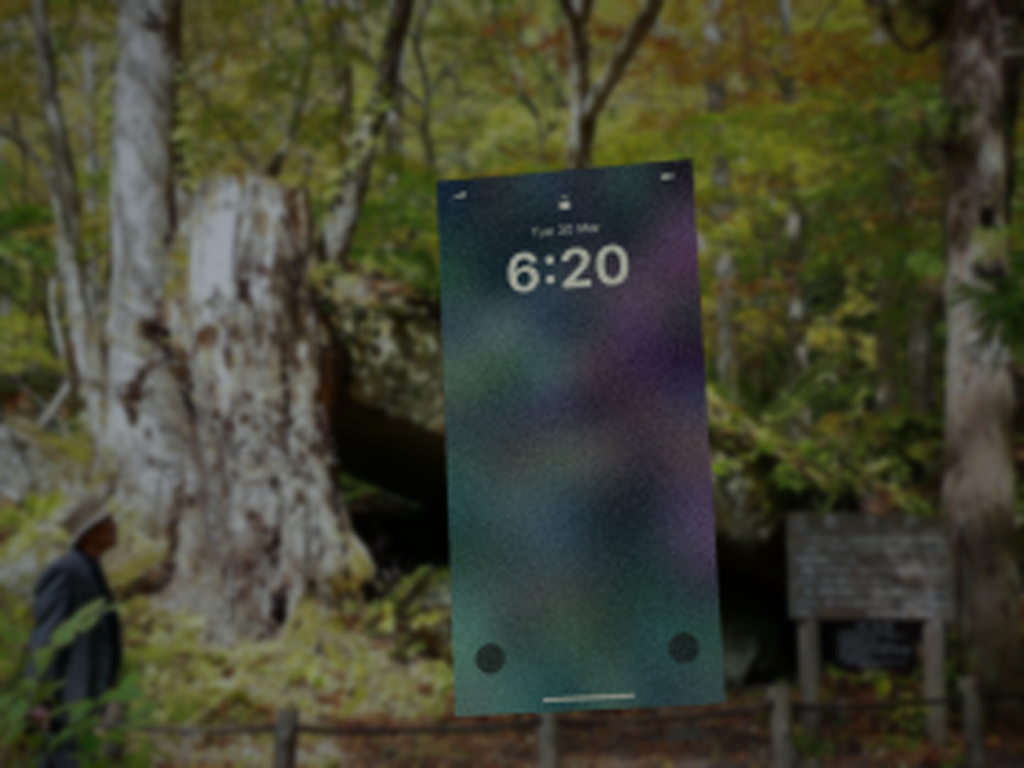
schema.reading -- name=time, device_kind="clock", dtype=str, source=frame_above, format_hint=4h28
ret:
6h20
